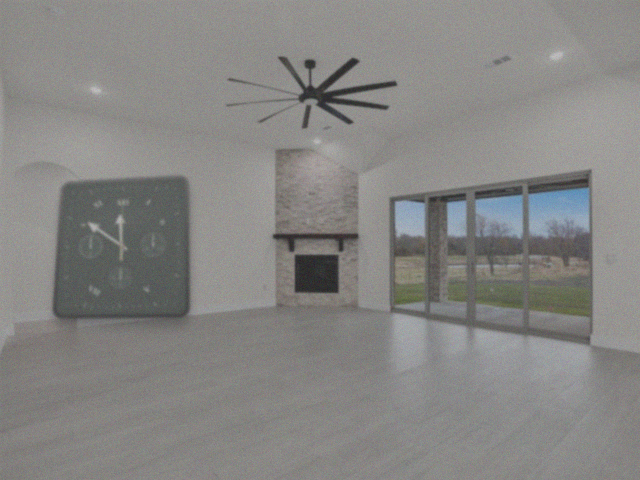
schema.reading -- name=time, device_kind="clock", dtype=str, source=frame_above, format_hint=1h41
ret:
11h51
